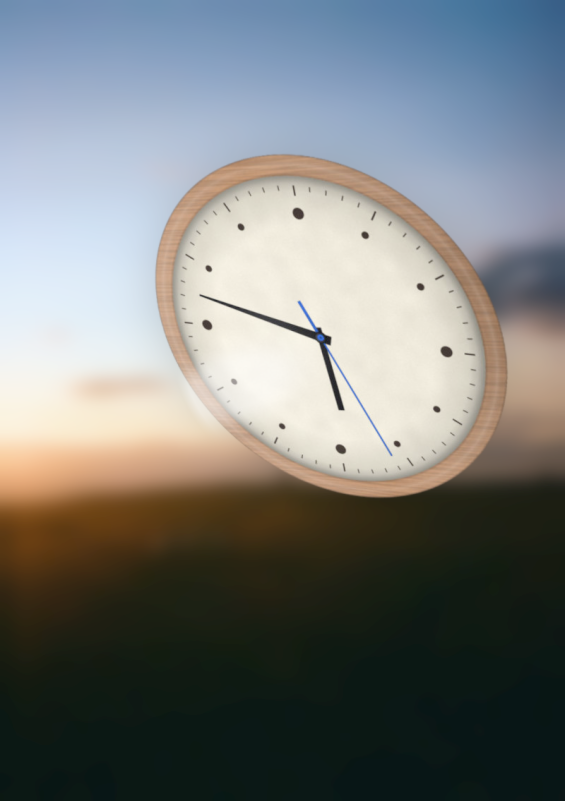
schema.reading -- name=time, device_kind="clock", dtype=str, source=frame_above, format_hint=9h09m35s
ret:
5h47m26s
